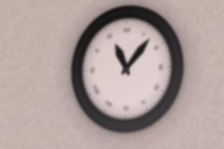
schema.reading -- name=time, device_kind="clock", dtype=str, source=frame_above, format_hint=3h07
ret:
11h07
